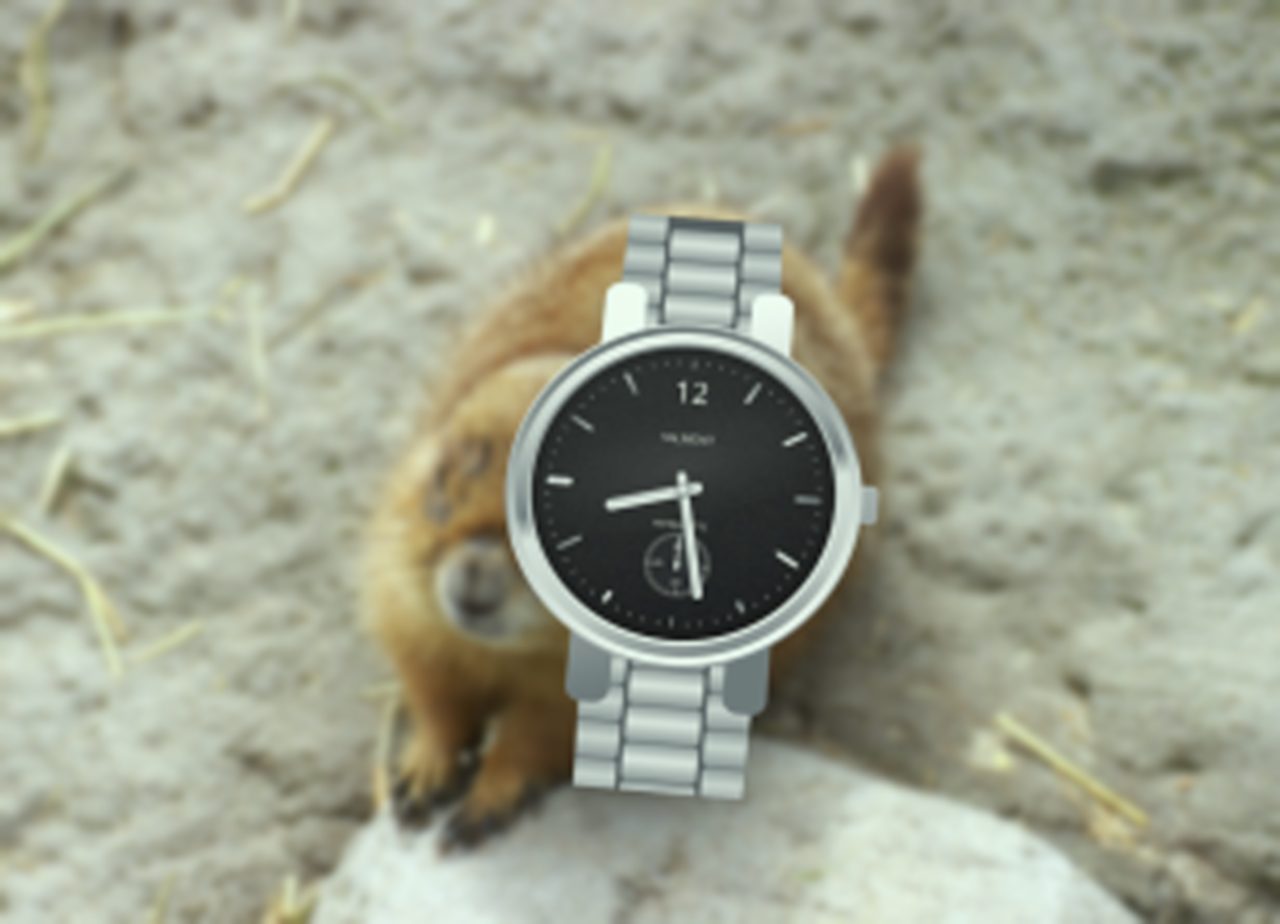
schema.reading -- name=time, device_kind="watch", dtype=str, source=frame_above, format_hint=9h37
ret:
8h28
